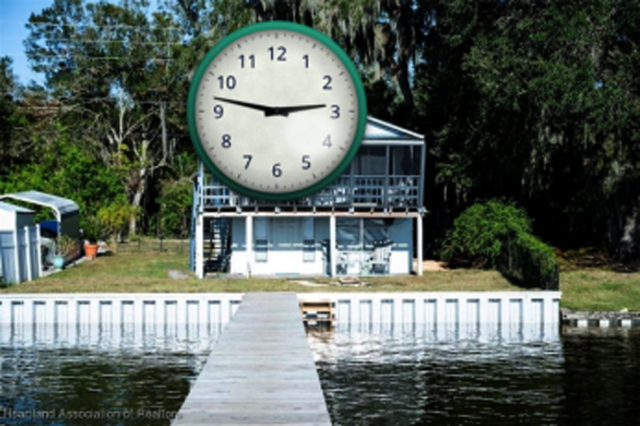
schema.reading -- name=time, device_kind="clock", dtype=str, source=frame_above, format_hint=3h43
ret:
2h47
